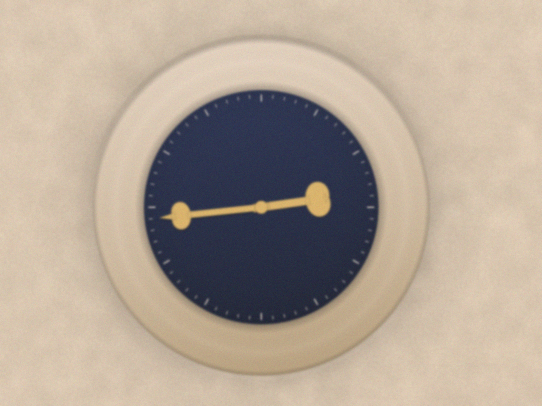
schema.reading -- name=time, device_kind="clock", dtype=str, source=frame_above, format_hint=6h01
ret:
2h44
